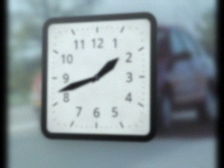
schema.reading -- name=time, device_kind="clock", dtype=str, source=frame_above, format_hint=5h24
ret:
1h42
